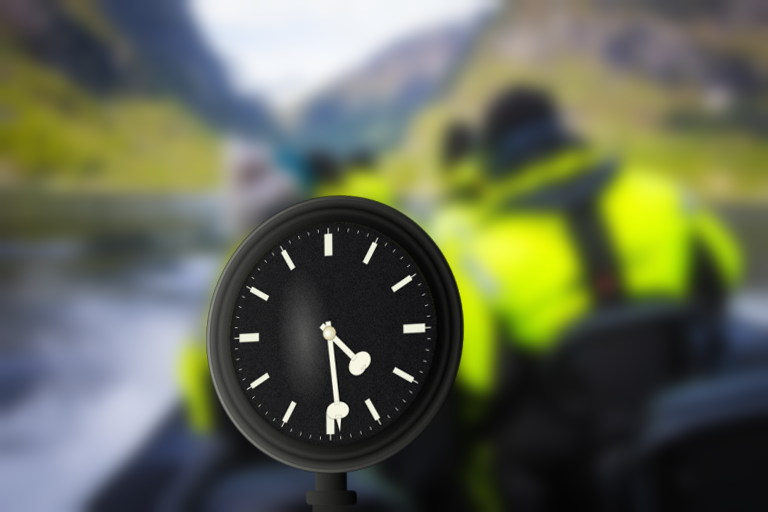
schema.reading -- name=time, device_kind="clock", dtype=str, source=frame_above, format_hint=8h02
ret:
4h29
